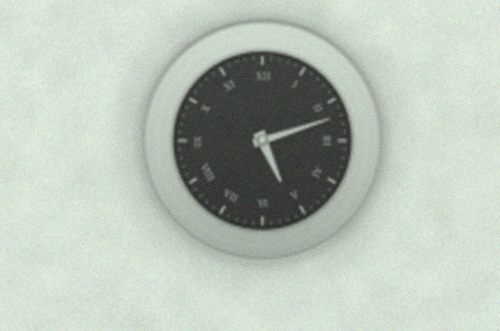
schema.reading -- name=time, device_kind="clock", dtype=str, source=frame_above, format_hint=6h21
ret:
5h12
